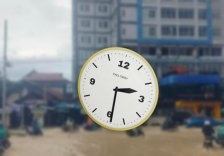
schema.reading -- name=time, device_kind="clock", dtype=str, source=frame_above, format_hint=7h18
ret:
2h29
